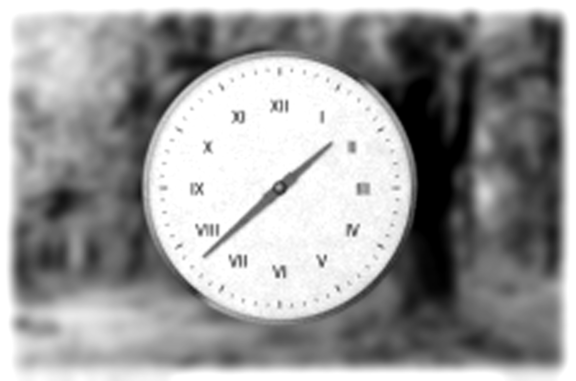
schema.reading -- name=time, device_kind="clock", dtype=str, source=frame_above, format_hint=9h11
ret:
1h38
